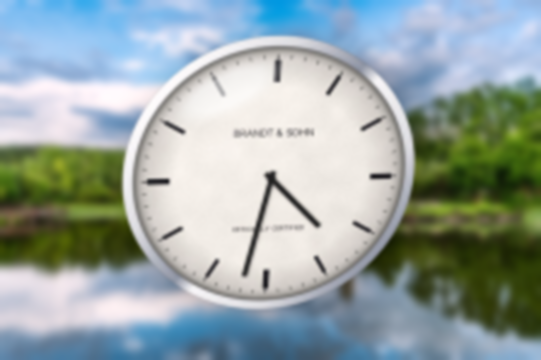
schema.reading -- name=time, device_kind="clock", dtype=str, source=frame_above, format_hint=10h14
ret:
4h32
